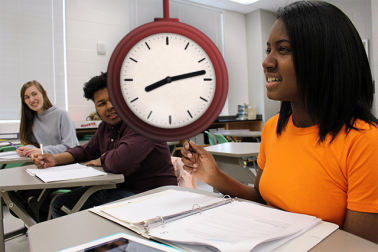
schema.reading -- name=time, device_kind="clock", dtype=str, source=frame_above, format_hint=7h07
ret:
8h13
